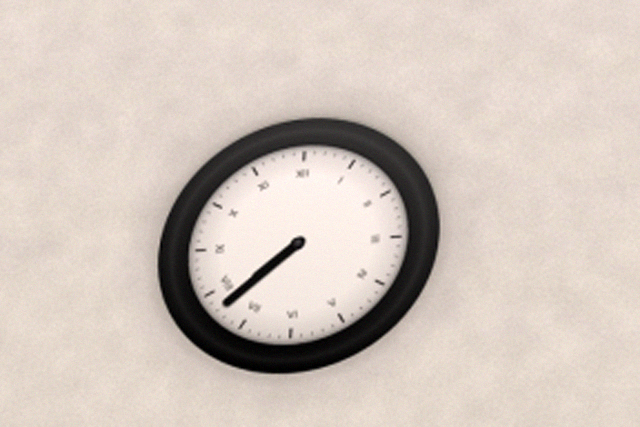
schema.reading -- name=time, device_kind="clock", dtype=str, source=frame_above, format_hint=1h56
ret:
7h38
